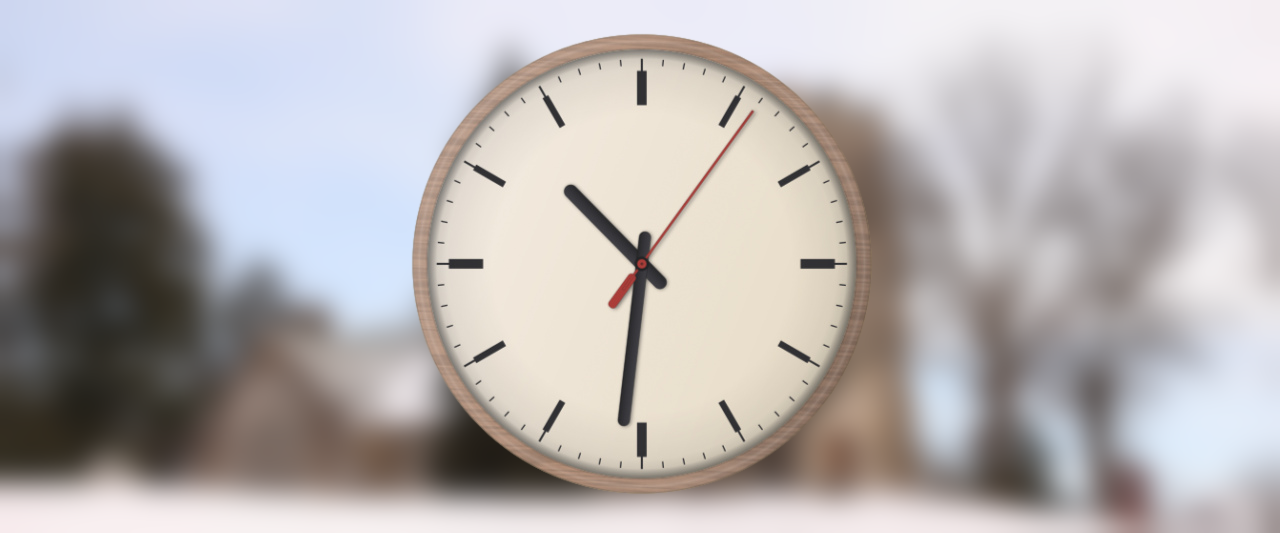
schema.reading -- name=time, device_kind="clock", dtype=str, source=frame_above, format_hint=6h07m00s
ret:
10h31m06s
